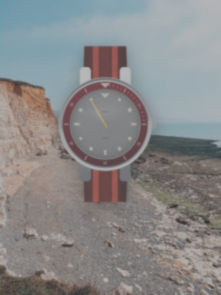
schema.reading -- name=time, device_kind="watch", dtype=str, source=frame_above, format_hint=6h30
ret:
10h55
